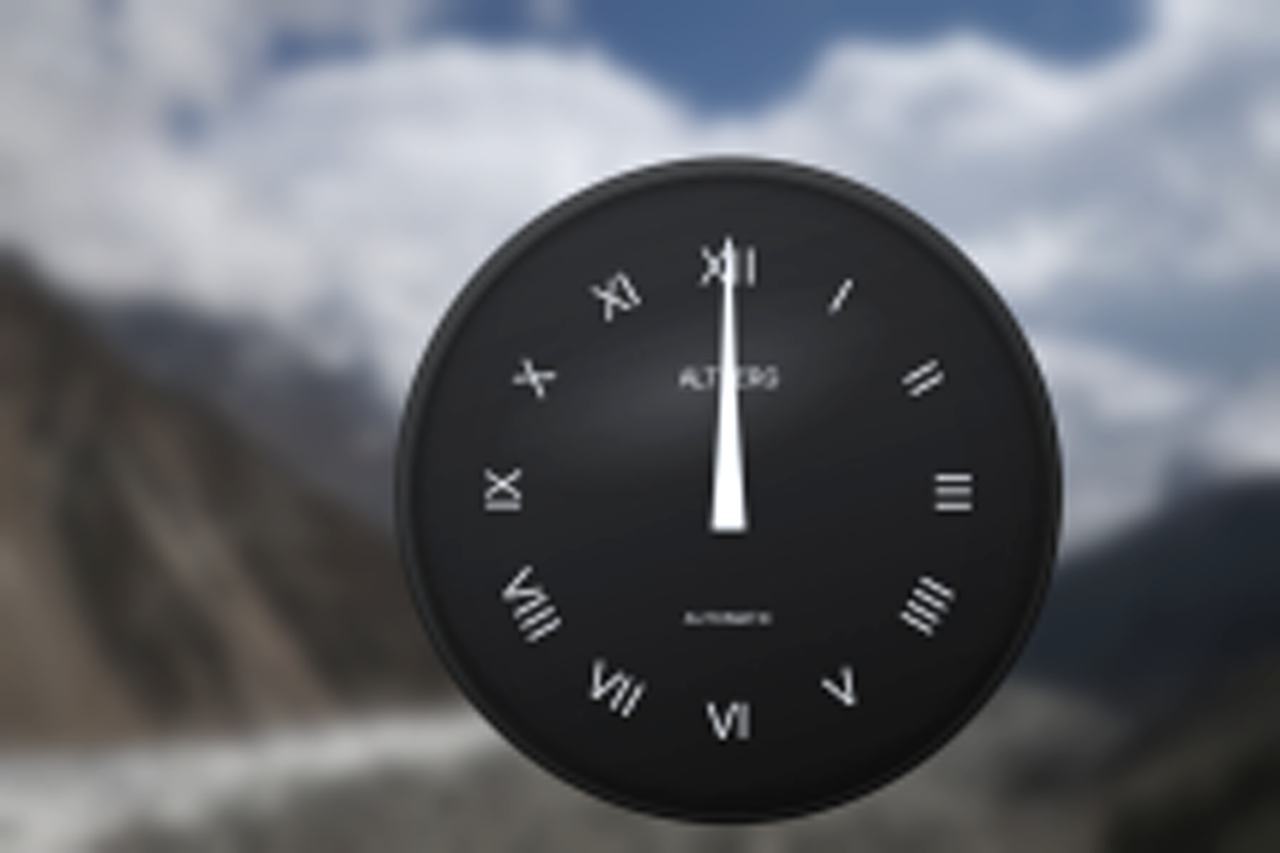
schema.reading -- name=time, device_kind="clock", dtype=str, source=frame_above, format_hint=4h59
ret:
12h00
